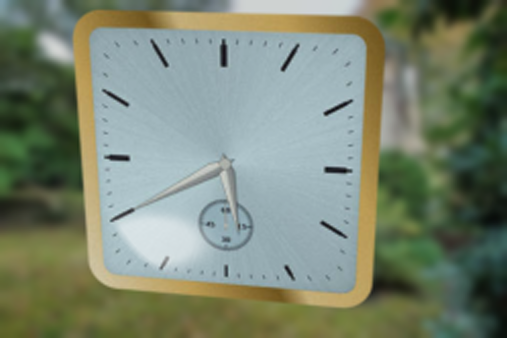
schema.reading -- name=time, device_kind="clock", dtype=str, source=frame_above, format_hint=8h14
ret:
5h40
